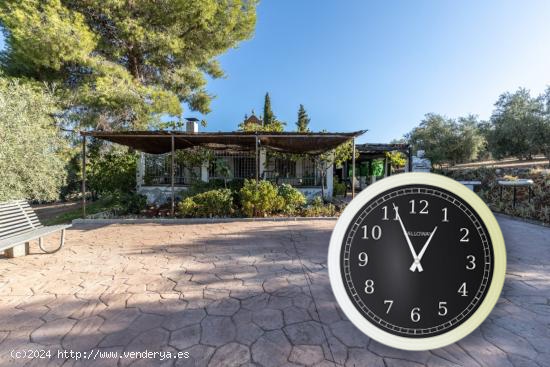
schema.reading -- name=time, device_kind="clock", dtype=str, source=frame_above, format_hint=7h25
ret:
12h56
